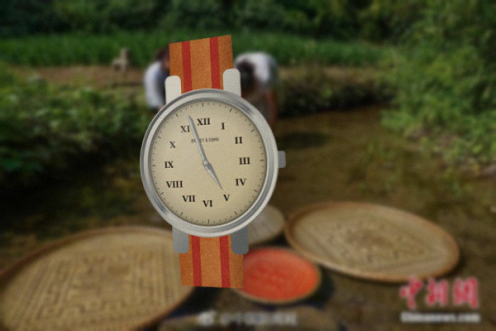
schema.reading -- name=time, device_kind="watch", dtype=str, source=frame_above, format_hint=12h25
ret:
4h57
